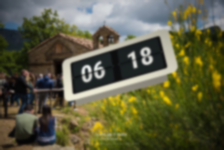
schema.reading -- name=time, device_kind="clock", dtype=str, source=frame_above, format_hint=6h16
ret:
6h18
